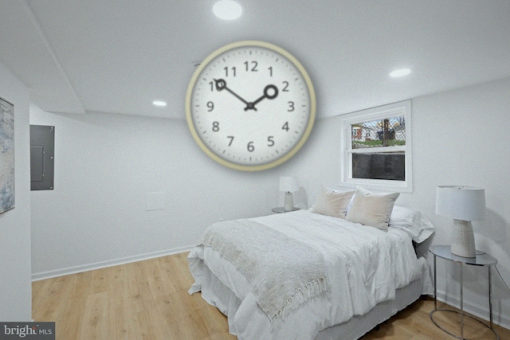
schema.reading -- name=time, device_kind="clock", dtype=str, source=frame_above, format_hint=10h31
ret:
1h51
